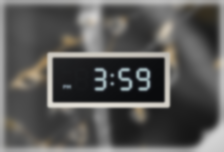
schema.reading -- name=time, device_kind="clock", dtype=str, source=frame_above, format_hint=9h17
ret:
3h59
